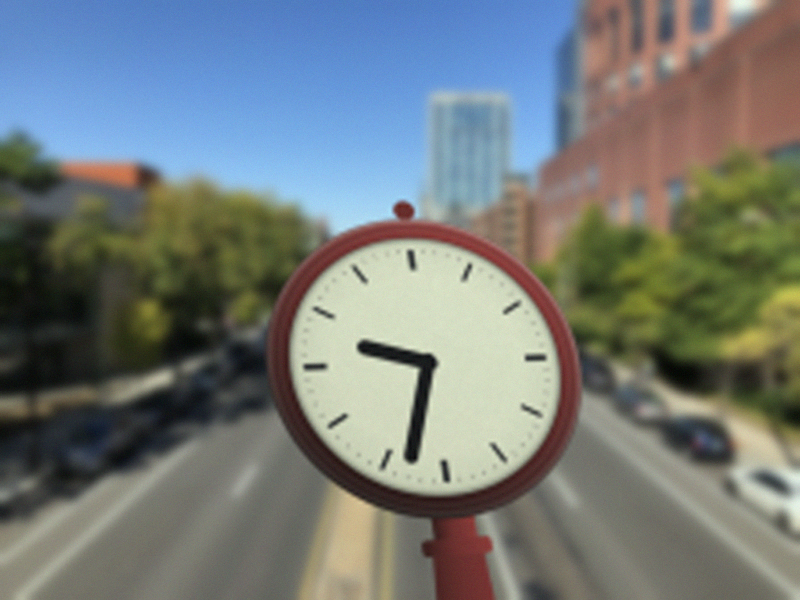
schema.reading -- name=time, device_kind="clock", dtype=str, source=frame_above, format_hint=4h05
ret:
9h33
